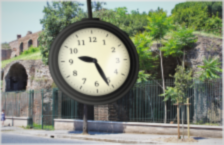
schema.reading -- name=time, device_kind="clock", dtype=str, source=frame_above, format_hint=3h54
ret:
9h26
